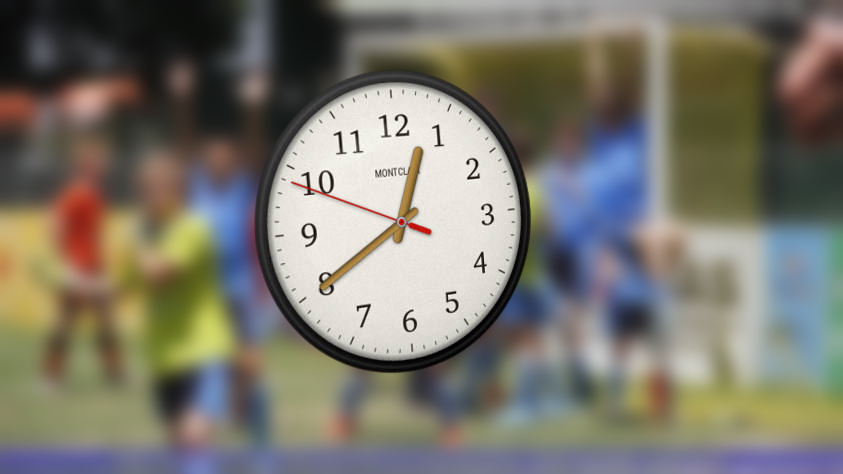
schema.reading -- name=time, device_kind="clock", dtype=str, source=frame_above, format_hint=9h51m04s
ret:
12h39m49s
